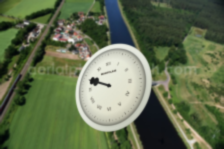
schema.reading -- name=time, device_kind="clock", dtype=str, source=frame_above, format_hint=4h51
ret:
9h49
